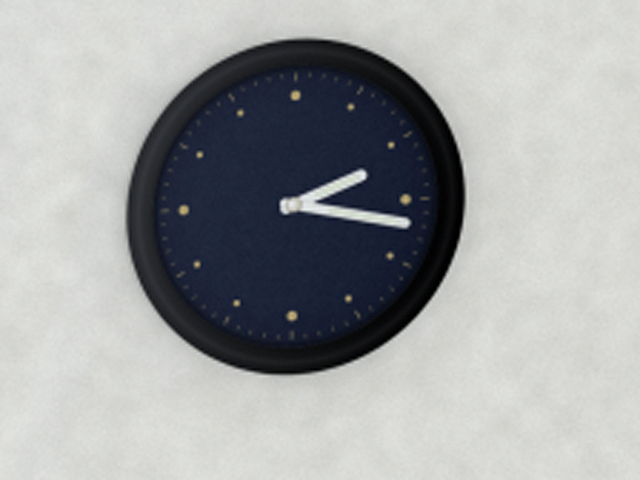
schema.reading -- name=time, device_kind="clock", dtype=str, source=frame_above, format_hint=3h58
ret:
2h17
